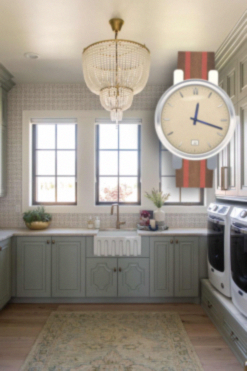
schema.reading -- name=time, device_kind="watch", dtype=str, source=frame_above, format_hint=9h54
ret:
12h18
